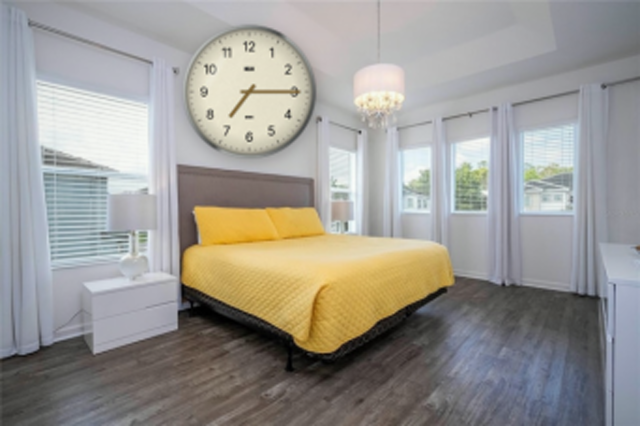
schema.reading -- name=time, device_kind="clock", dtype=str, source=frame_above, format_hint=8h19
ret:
7h15
